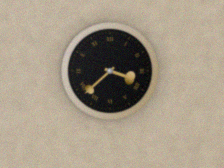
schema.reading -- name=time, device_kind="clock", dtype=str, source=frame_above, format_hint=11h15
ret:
3h38
